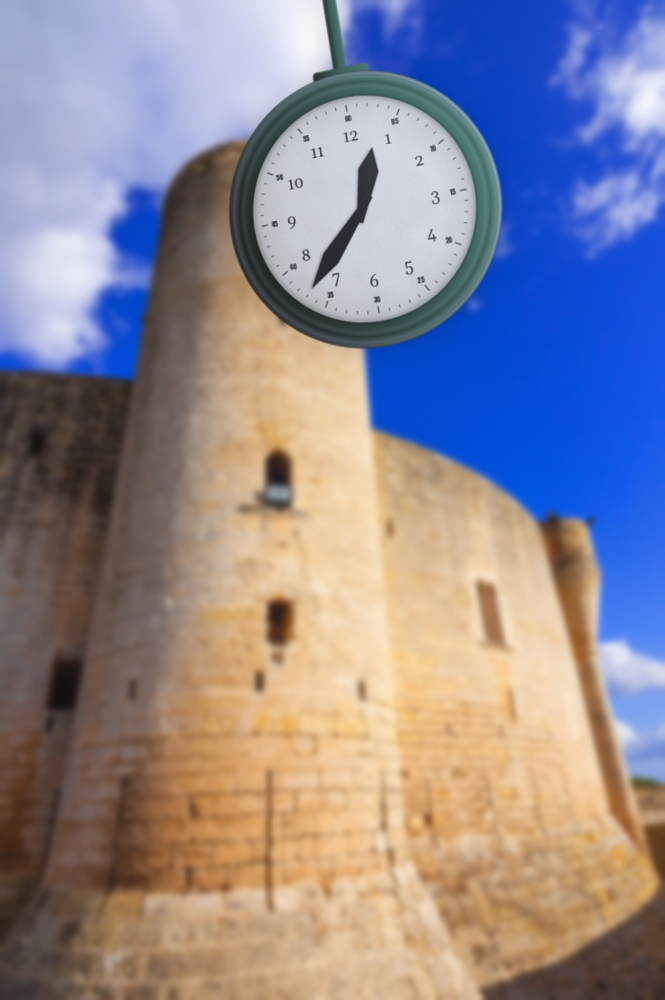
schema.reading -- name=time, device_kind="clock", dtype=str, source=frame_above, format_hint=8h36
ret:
12h37
